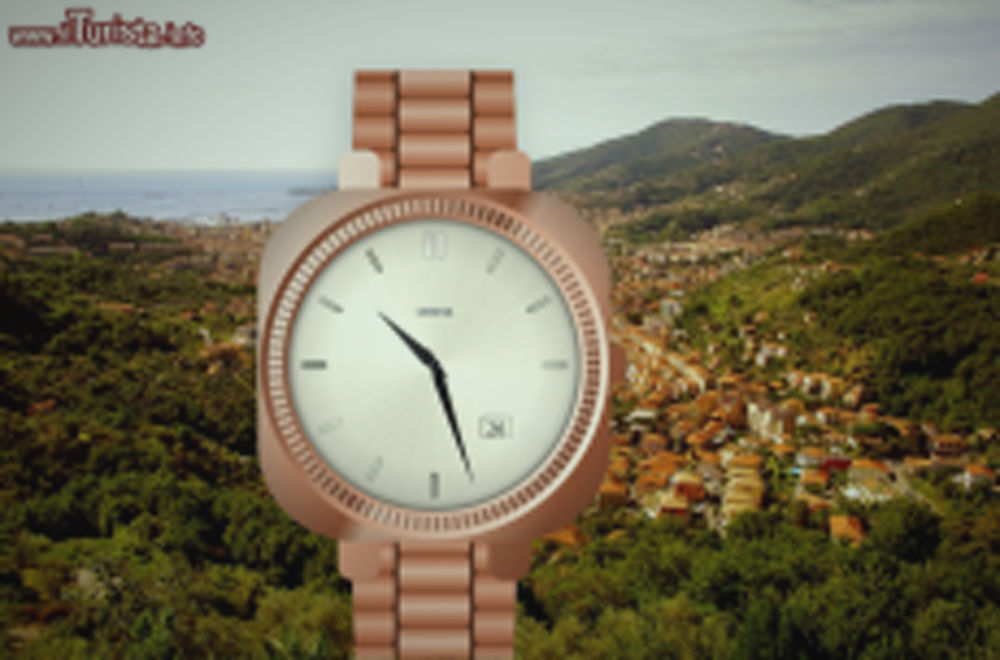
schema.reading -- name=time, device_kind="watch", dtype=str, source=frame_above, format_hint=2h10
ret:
10h27
